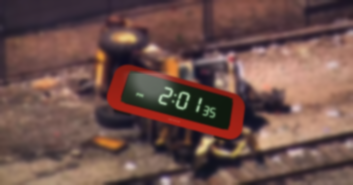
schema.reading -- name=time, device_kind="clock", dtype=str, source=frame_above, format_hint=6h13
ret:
2h01
